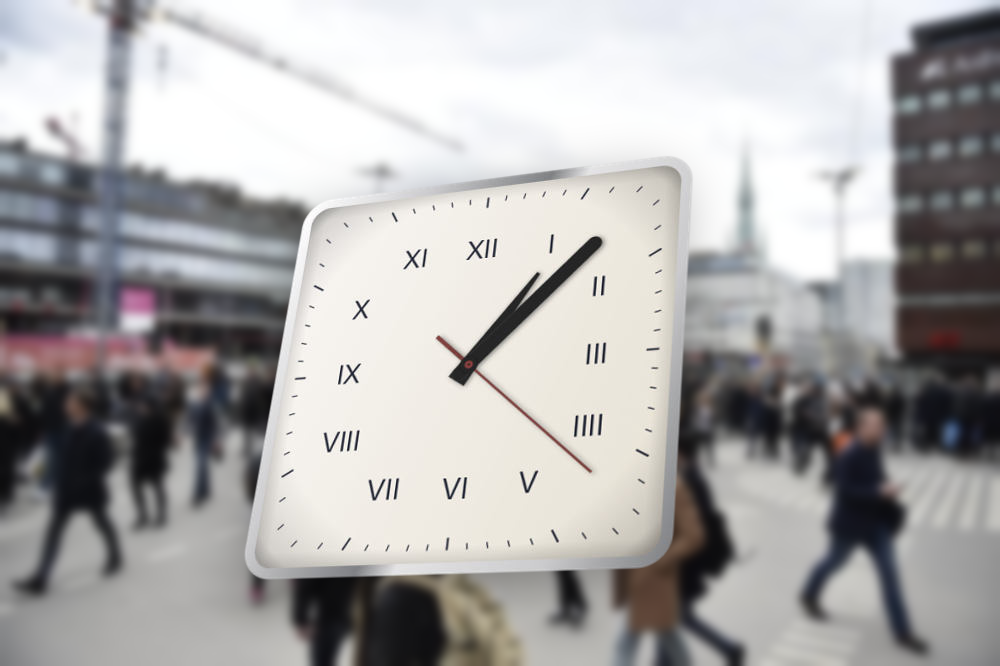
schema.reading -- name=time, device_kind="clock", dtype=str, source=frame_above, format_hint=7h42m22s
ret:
1h07m22s
